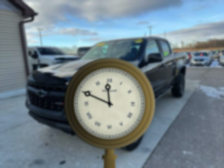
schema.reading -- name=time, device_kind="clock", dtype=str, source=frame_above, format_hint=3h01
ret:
11h49
